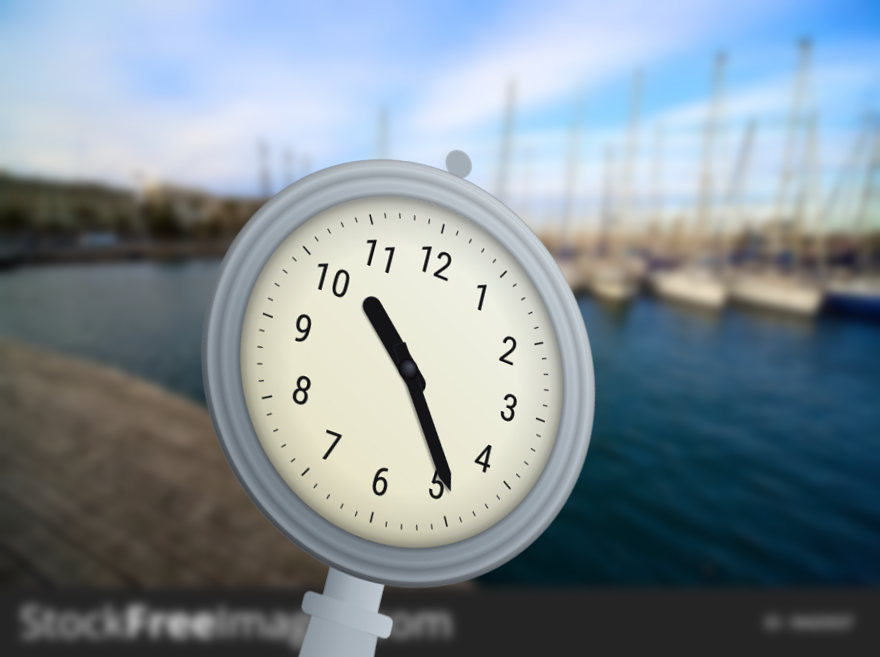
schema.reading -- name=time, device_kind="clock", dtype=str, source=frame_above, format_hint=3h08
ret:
10h24
